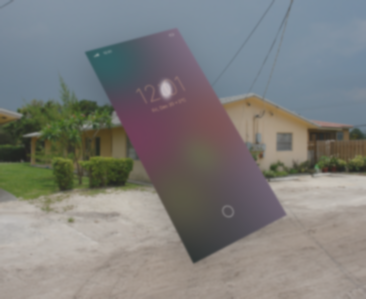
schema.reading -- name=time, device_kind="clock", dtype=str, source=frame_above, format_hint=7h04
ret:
12h01
